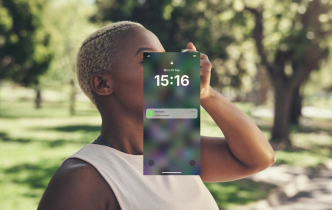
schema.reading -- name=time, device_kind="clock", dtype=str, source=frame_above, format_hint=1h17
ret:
15h16
